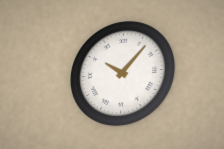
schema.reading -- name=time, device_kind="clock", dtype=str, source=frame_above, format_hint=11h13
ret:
10h07
